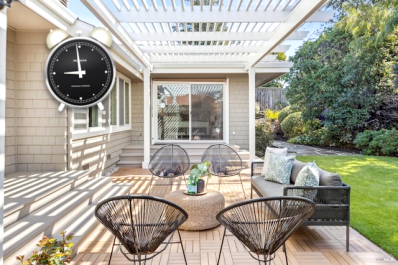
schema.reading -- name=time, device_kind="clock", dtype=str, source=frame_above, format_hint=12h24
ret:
8h59
